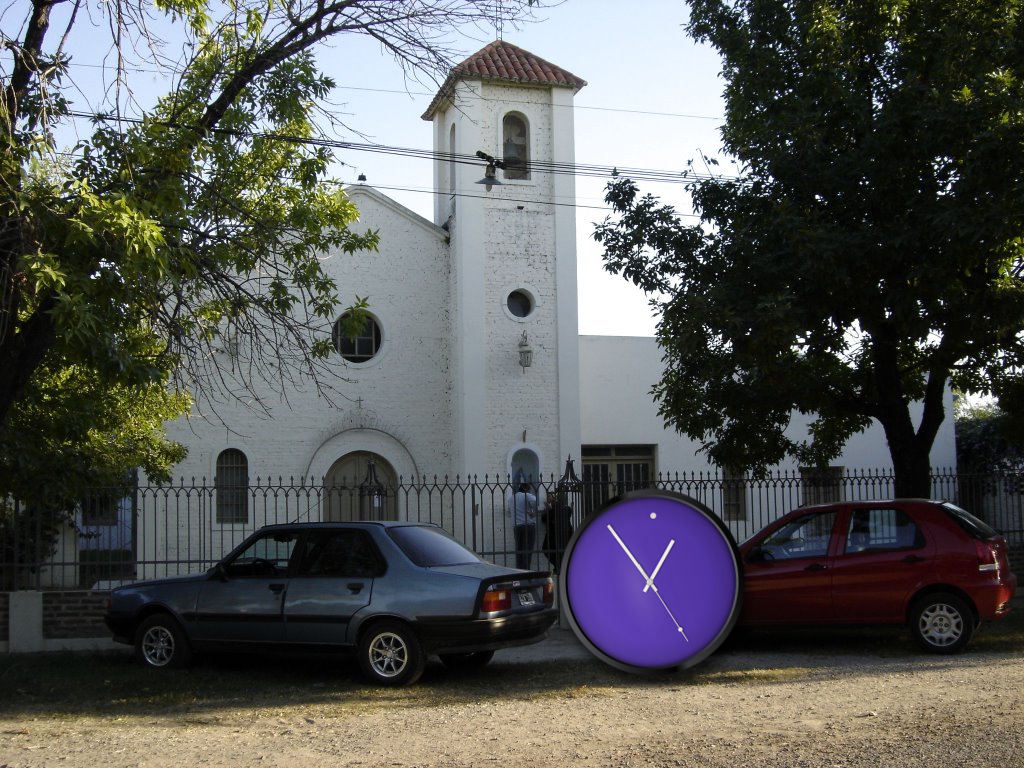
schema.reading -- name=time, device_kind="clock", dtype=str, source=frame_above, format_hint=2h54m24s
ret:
12h53m24s
